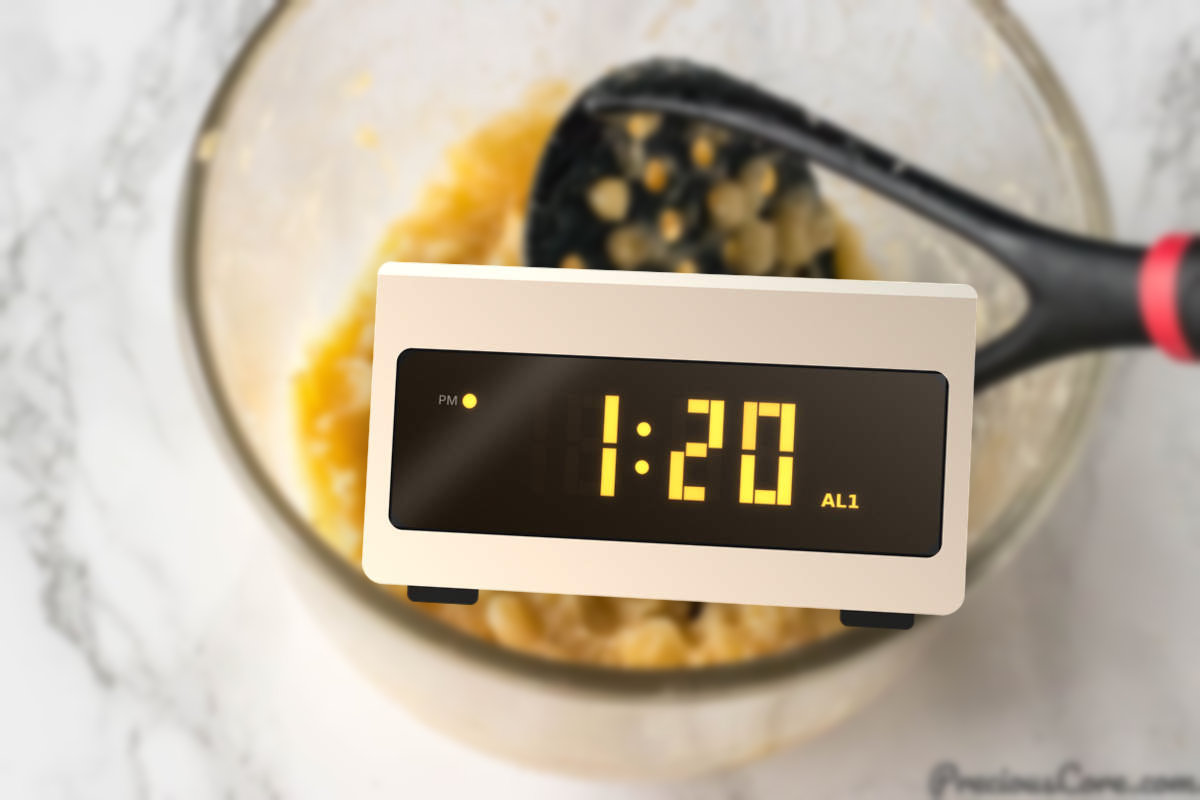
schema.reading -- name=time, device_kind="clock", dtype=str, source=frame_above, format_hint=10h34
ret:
1h20
